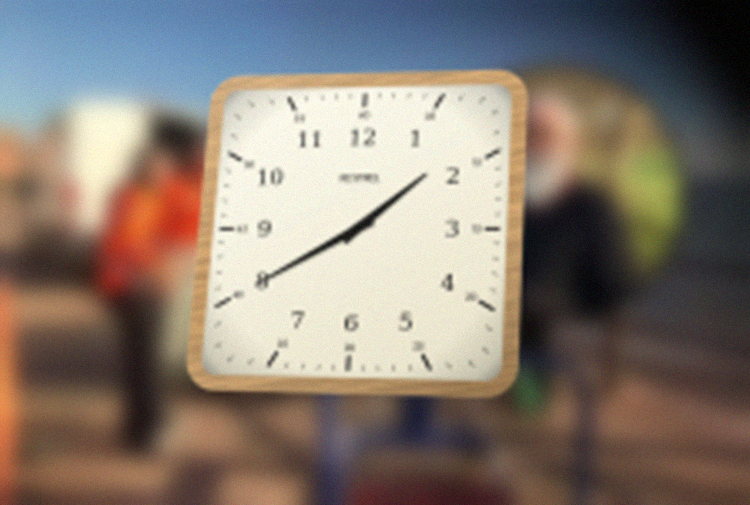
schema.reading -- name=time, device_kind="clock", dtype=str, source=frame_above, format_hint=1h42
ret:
1h40
